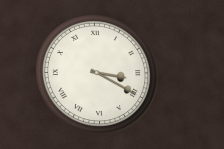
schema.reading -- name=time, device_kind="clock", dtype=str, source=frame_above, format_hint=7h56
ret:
3h20
